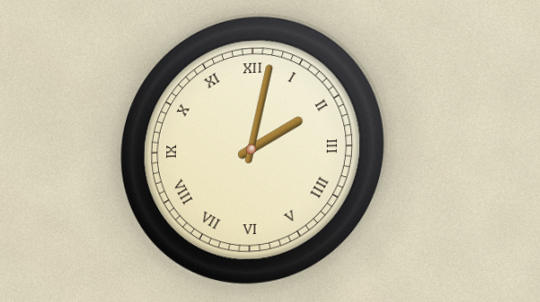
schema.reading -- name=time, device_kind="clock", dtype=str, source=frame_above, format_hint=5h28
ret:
2h02
